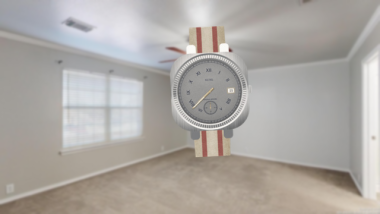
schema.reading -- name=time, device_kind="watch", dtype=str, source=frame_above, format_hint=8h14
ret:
7h38
